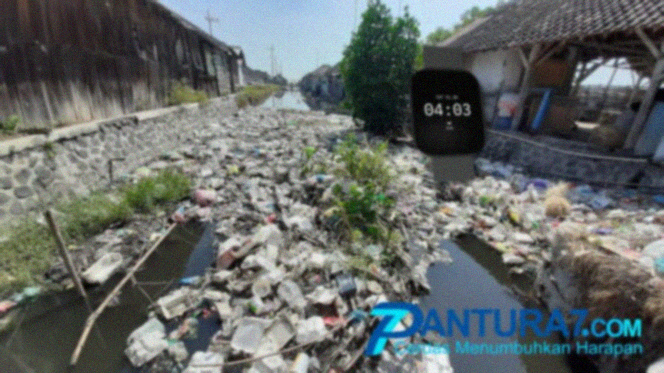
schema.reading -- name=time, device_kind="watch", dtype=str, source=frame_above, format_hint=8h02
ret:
4h03
